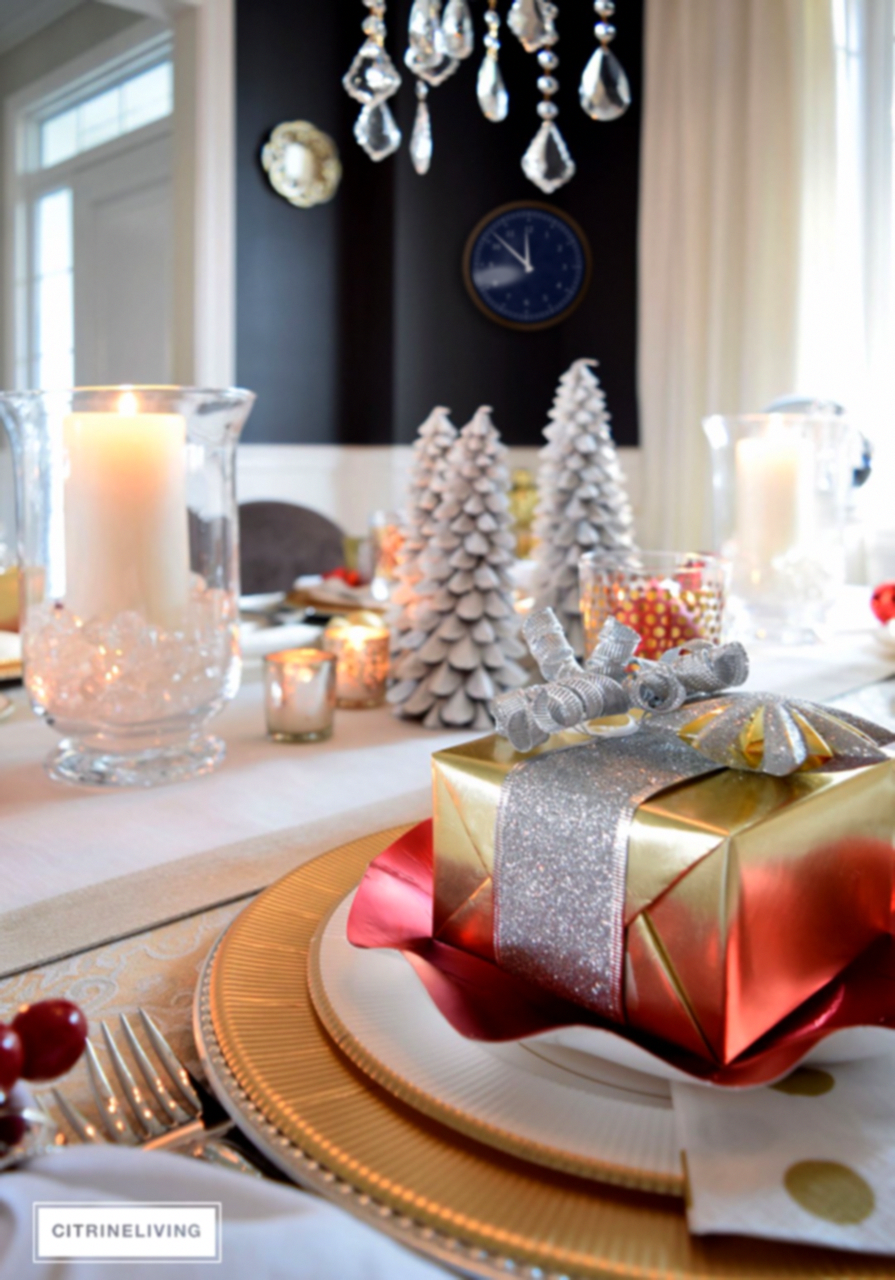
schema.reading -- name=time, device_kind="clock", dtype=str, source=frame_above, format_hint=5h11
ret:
11h52
